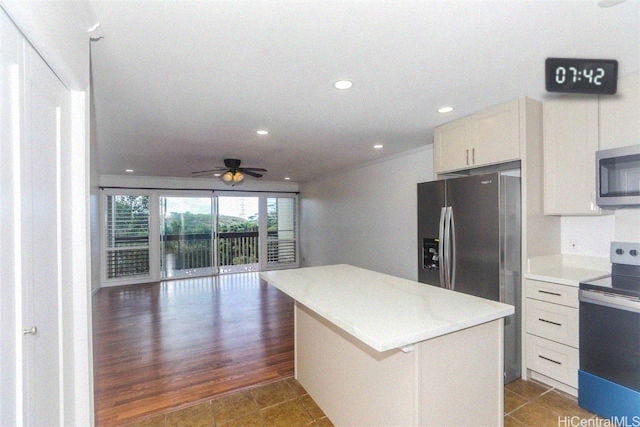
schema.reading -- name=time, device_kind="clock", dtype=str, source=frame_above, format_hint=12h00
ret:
7h42
